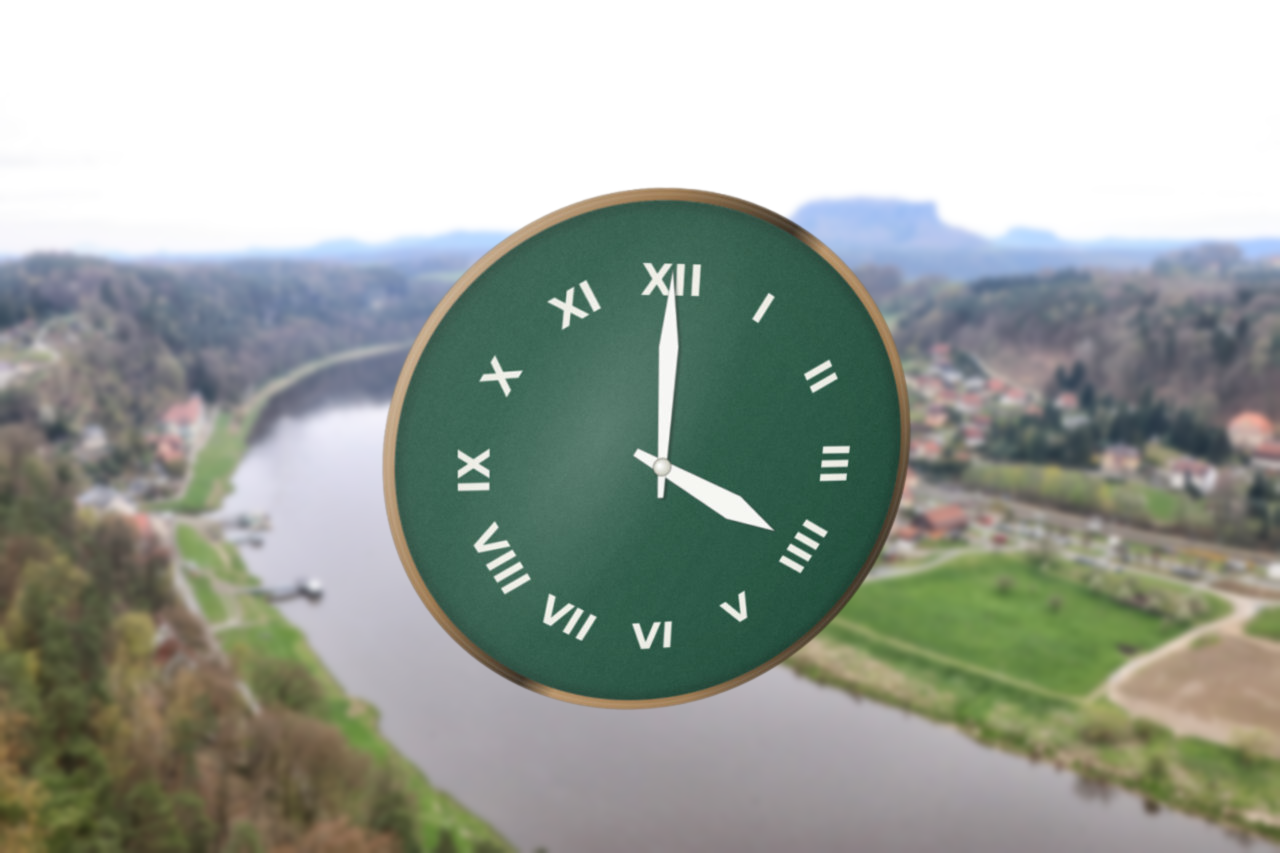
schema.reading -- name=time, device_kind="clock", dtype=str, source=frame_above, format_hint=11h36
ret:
4h00
